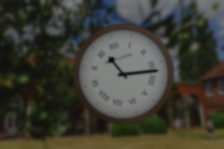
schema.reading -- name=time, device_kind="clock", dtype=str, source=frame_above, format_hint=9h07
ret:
11h17
